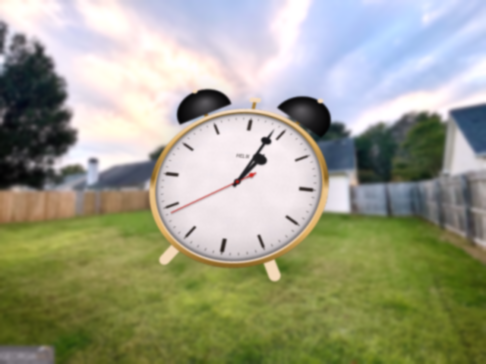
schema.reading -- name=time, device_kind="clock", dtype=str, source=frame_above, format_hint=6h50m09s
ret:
1h03m39s
